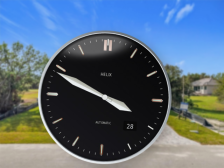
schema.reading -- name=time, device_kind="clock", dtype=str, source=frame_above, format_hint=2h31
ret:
3h49
